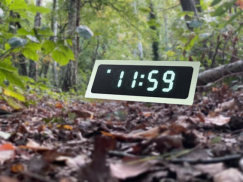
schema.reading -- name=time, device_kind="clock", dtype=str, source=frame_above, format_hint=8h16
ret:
11h59
